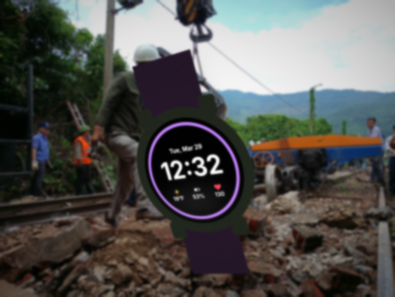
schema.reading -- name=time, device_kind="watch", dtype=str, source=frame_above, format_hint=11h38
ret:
12h32
